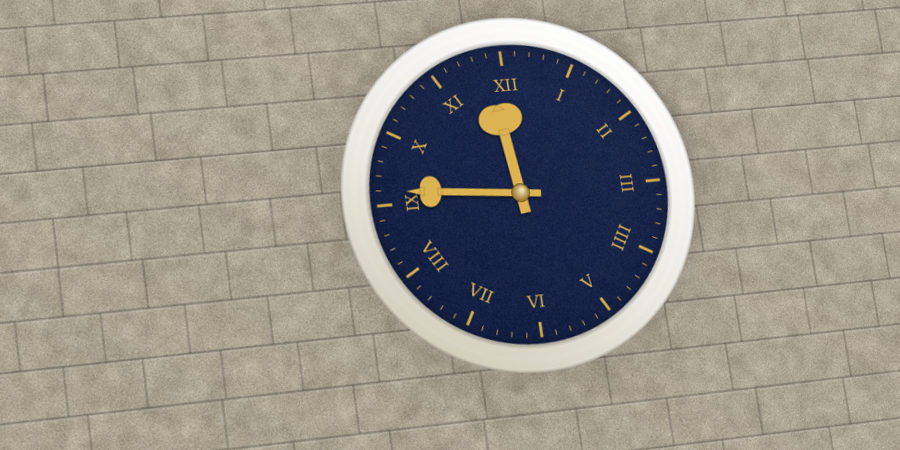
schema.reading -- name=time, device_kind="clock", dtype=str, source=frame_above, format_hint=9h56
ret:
11h46
